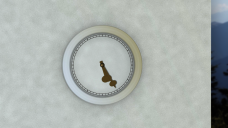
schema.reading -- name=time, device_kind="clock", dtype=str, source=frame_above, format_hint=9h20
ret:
5h25
